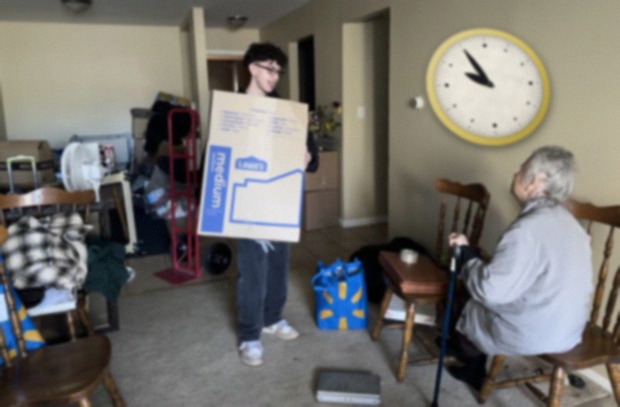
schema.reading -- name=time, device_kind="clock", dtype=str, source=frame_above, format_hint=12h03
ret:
9h55
